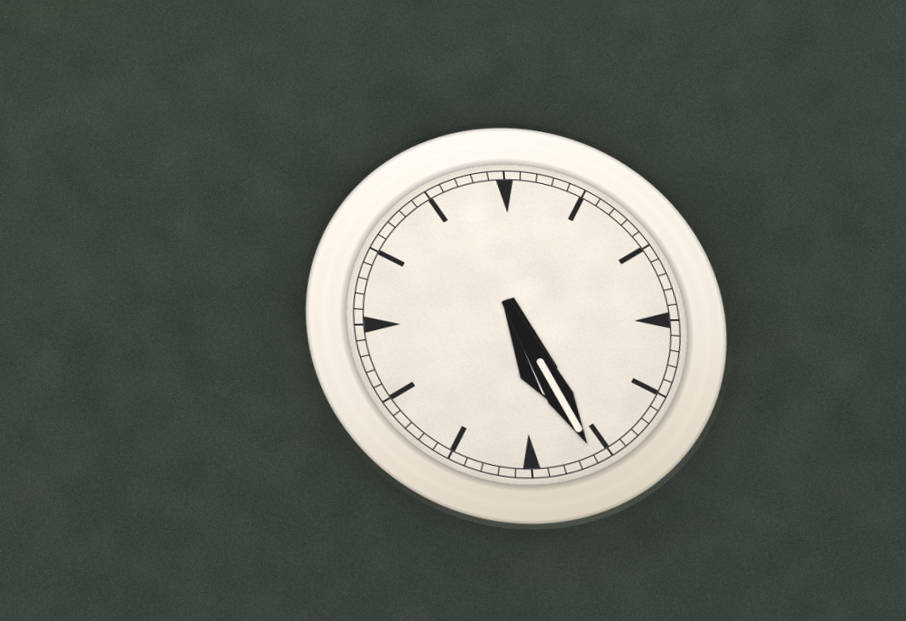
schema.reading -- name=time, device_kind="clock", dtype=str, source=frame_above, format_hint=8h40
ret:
5h26
